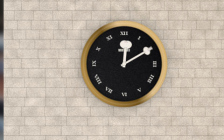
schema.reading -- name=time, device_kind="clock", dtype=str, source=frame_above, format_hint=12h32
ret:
12h10
